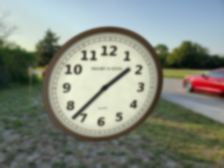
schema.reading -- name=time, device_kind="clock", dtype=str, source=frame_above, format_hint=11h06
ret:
1h37
